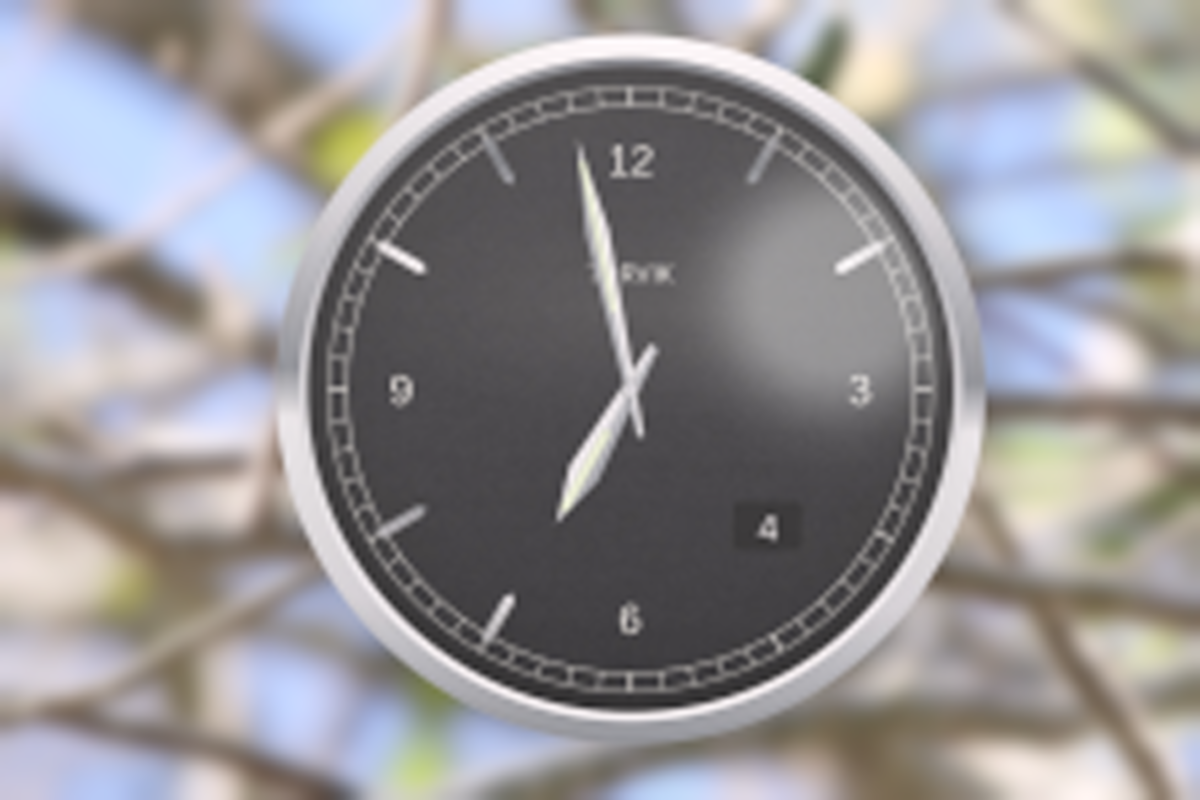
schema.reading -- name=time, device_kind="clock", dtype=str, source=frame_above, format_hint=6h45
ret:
6h58
